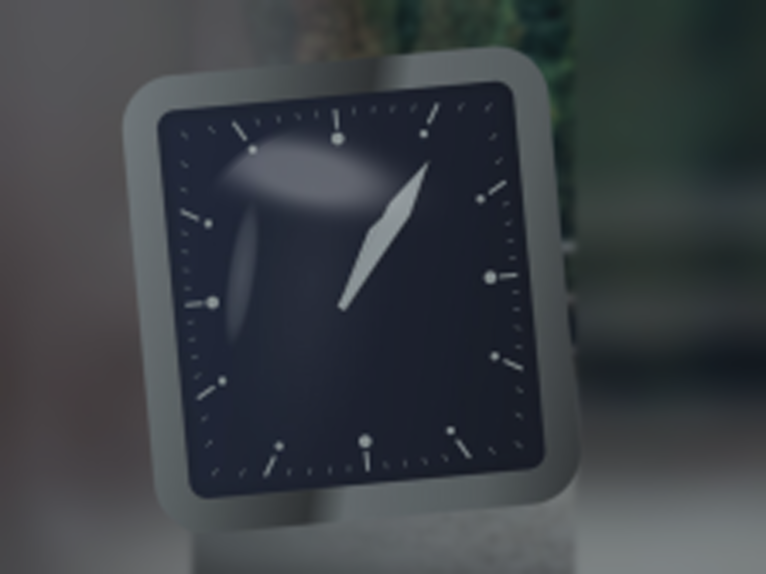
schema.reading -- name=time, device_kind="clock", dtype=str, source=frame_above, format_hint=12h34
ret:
1h06
